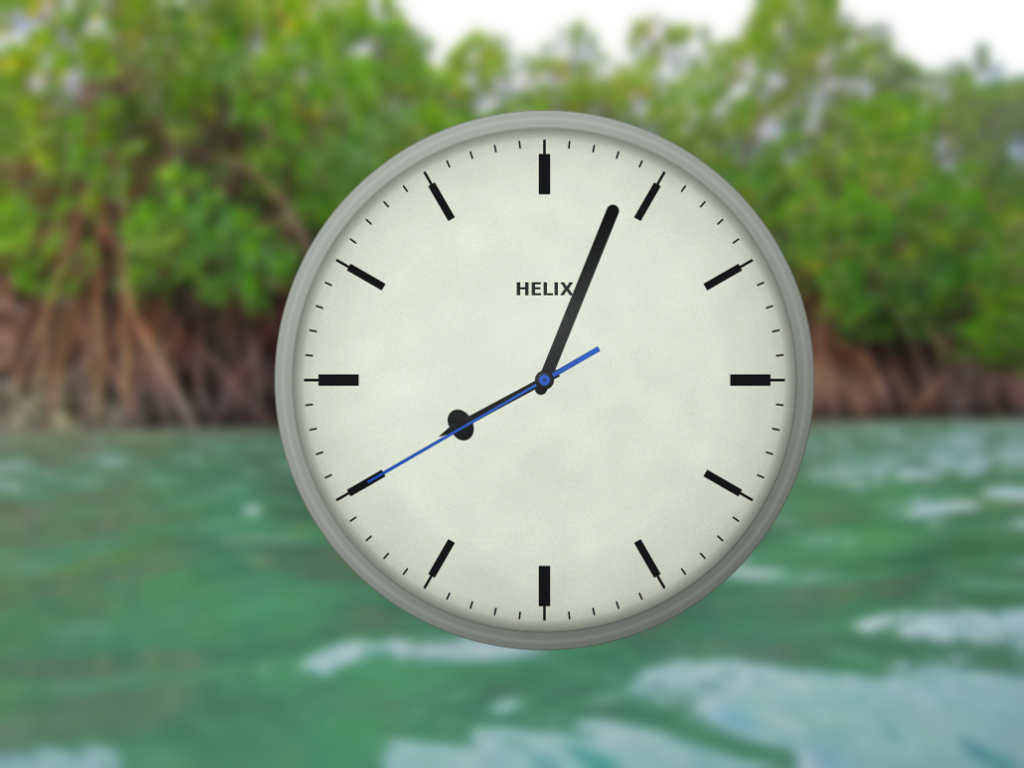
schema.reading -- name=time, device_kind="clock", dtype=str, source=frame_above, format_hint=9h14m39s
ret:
8h03m40s
